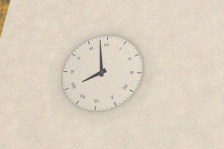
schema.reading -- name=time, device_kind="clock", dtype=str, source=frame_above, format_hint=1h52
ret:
7h58
